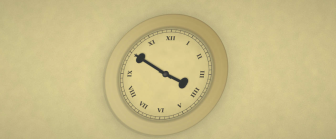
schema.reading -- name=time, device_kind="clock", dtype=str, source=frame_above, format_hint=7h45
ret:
3h50
